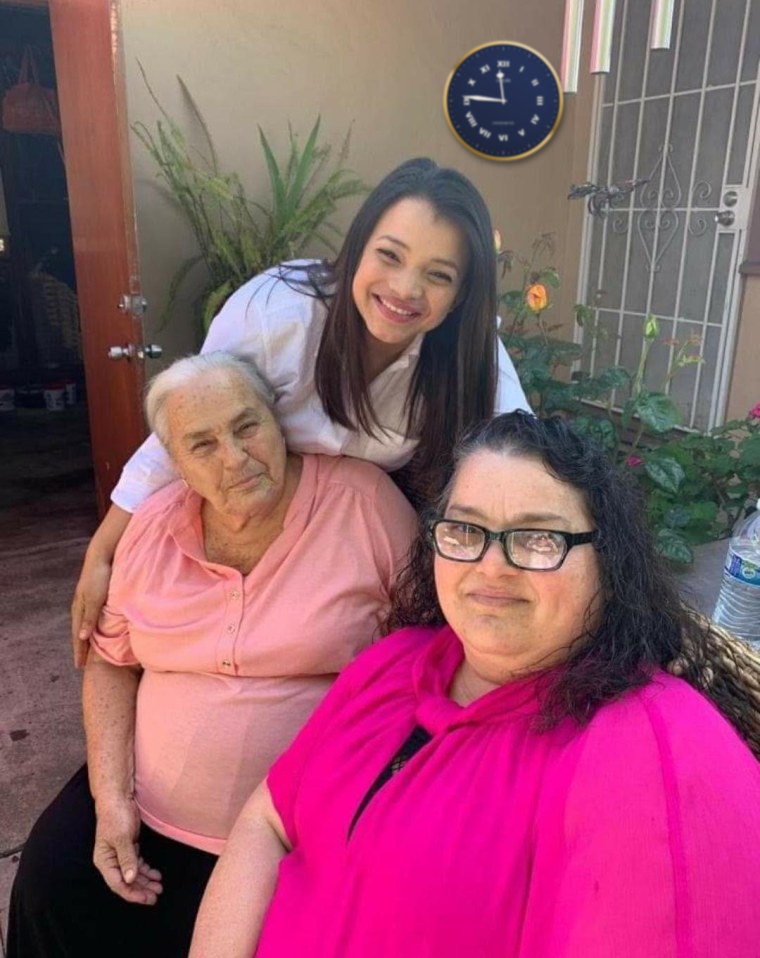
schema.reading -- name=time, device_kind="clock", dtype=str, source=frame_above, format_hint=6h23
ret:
11h46
